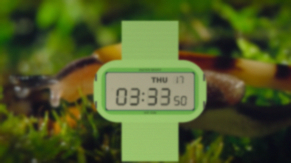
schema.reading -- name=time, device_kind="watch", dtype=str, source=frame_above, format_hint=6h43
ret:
3h33
